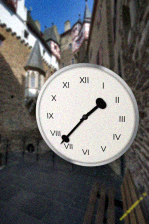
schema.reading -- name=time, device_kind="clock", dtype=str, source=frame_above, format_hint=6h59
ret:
1h37
